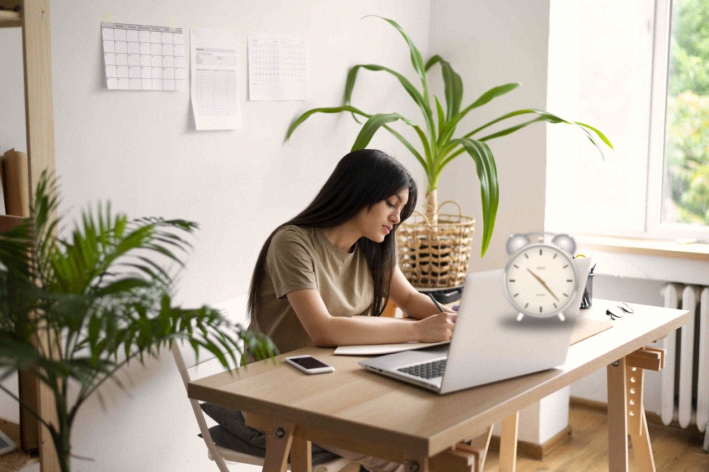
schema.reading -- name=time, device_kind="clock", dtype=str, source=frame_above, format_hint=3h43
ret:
10h23
